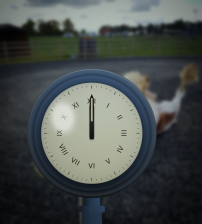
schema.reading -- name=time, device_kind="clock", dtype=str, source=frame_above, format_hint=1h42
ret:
12h00
